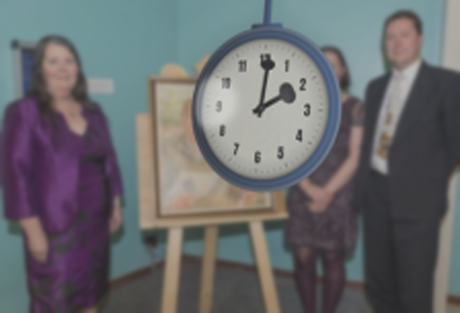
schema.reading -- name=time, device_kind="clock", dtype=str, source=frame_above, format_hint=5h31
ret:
2h01
